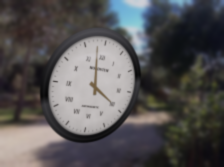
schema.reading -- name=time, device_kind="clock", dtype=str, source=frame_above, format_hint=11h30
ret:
3h58
